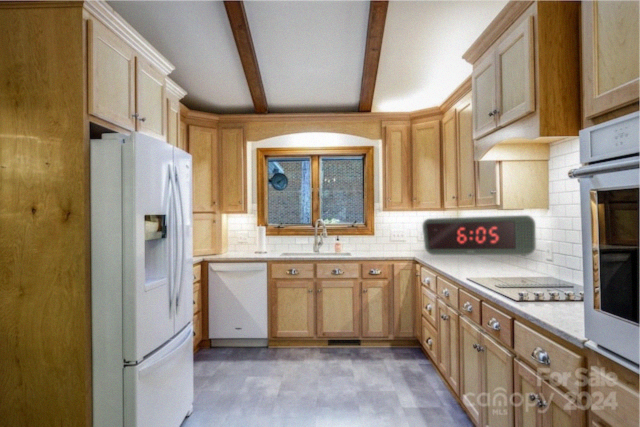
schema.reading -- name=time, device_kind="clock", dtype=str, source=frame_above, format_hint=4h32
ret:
6h05
